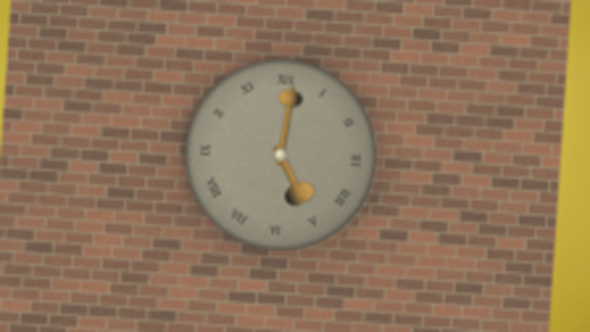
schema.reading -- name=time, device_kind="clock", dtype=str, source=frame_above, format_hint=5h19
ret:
5h01
